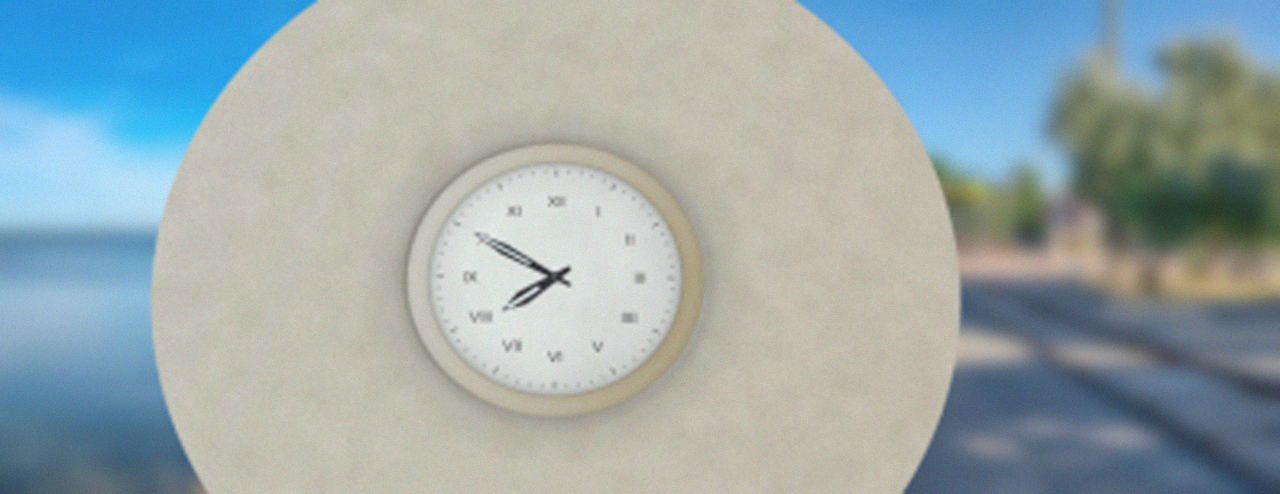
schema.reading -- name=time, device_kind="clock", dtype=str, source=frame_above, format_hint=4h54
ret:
7h50
